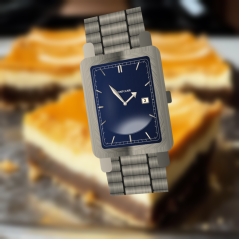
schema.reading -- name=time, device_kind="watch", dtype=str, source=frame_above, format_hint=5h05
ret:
1h54
